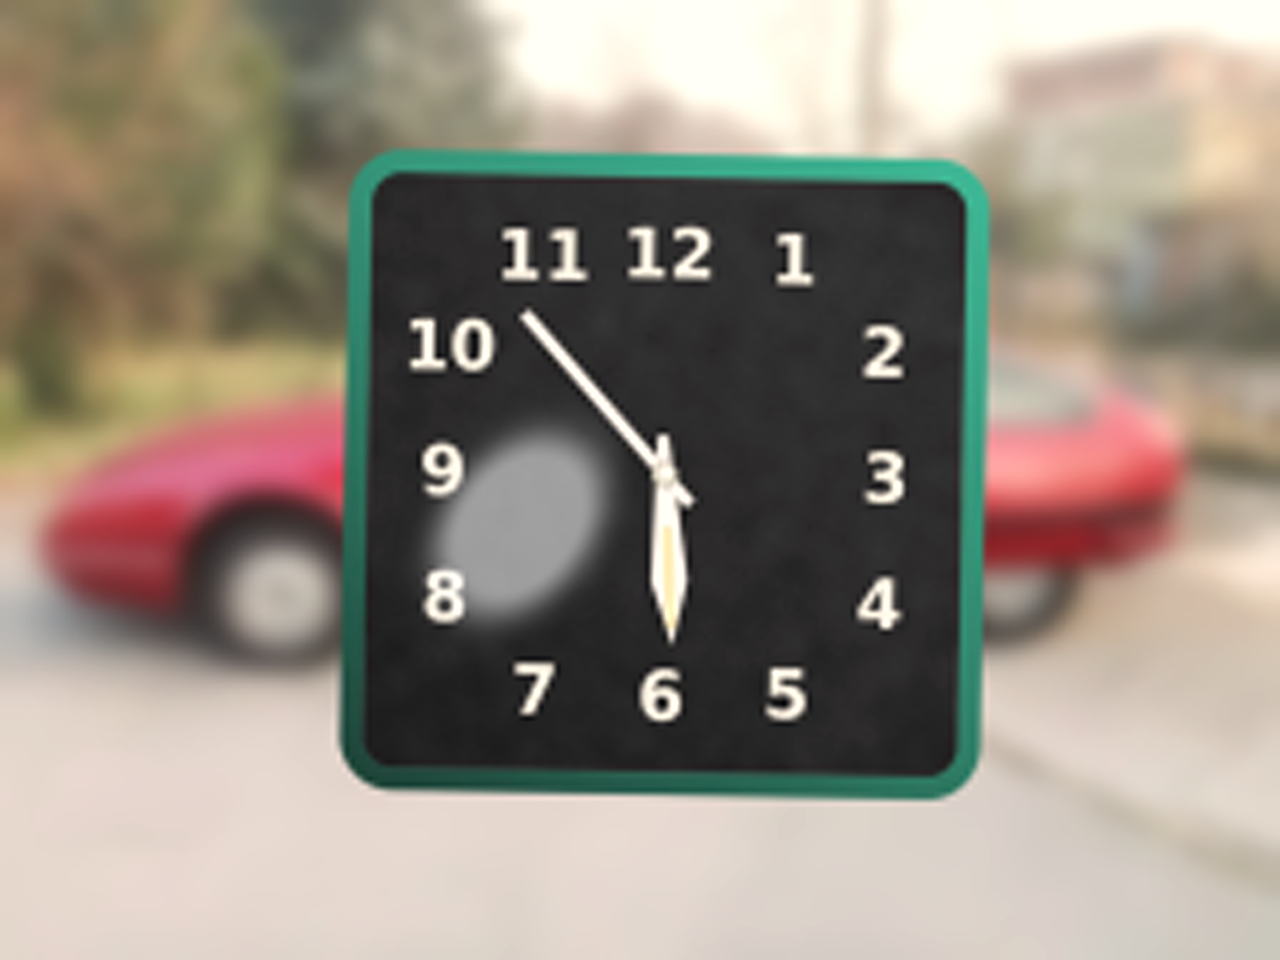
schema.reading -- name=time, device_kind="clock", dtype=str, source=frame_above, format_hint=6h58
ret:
5h53
